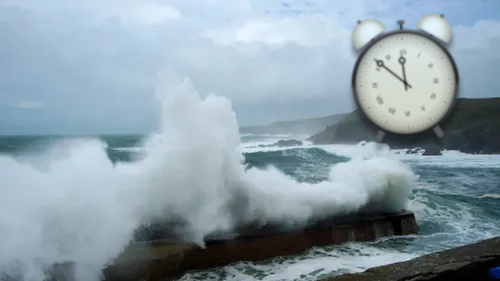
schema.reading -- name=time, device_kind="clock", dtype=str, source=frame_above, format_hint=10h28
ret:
11h52
